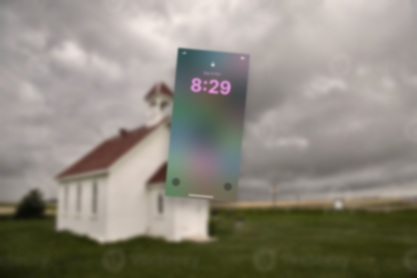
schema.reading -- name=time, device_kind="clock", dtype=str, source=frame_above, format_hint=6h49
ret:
8h29
